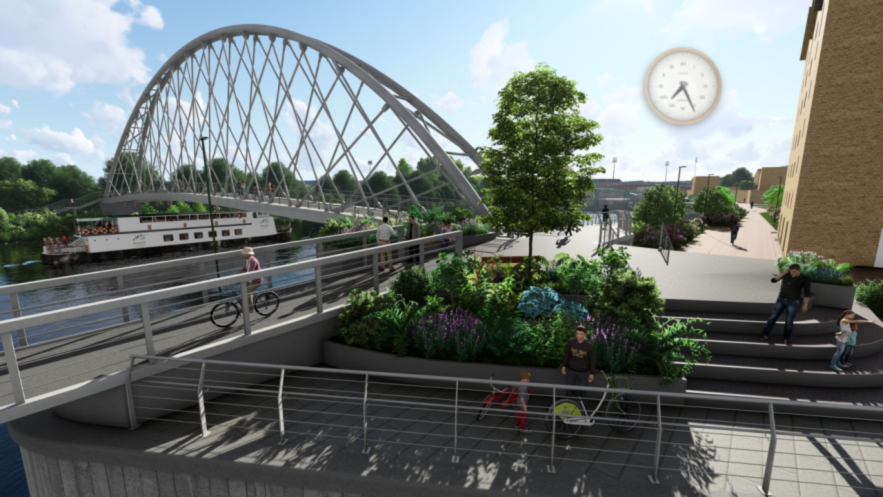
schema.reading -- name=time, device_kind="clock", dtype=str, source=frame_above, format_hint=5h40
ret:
7h26
